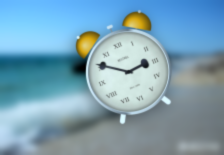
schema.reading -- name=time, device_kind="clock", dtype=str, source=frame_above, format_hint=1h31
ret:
2h51
